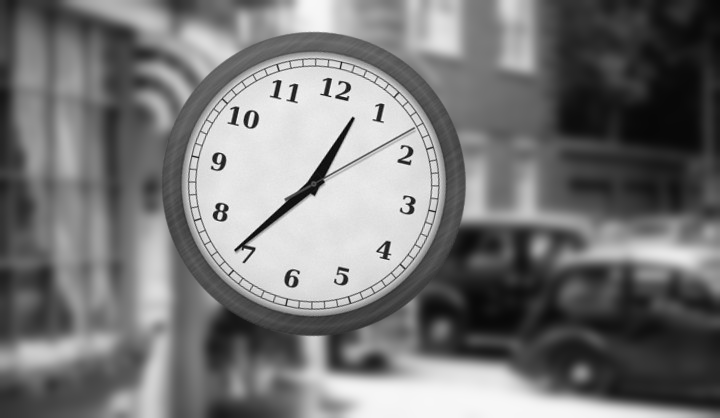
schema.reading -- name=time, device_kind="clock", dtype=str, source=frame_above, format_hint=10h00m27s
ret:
12h36m08s
